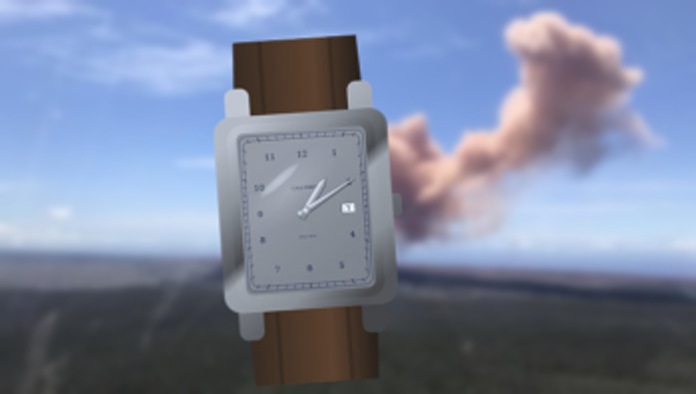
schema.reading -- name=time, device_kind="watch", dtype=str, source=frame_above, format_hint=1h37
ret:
1h10
